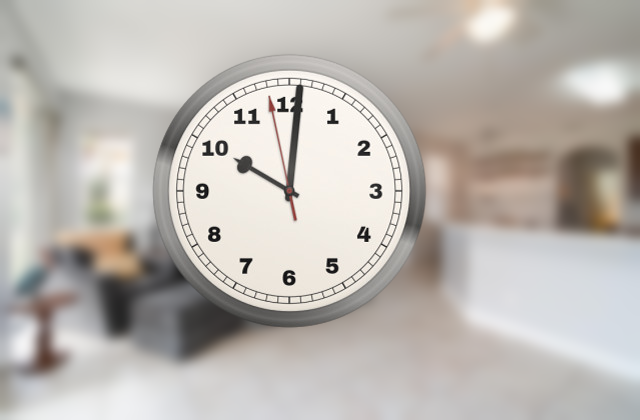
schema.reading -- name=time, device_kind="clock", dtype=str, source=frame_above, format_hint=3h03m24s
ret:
10h00m58s
